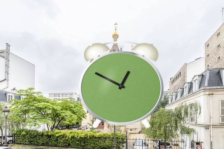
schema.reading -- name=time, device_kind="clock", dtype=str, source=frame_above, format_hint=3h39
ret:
12h50
